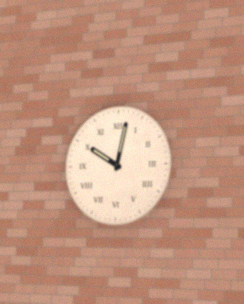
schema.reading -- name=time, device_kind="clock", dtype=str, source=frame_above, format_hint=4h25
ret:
10h02
